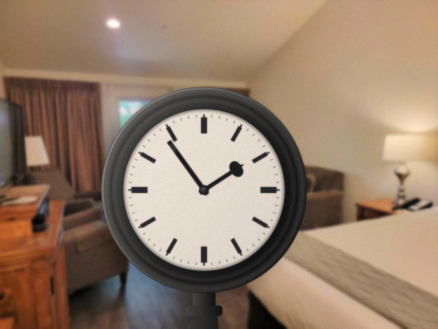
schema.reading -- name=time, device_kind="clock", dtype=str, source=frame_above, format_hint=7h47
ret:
1h54
